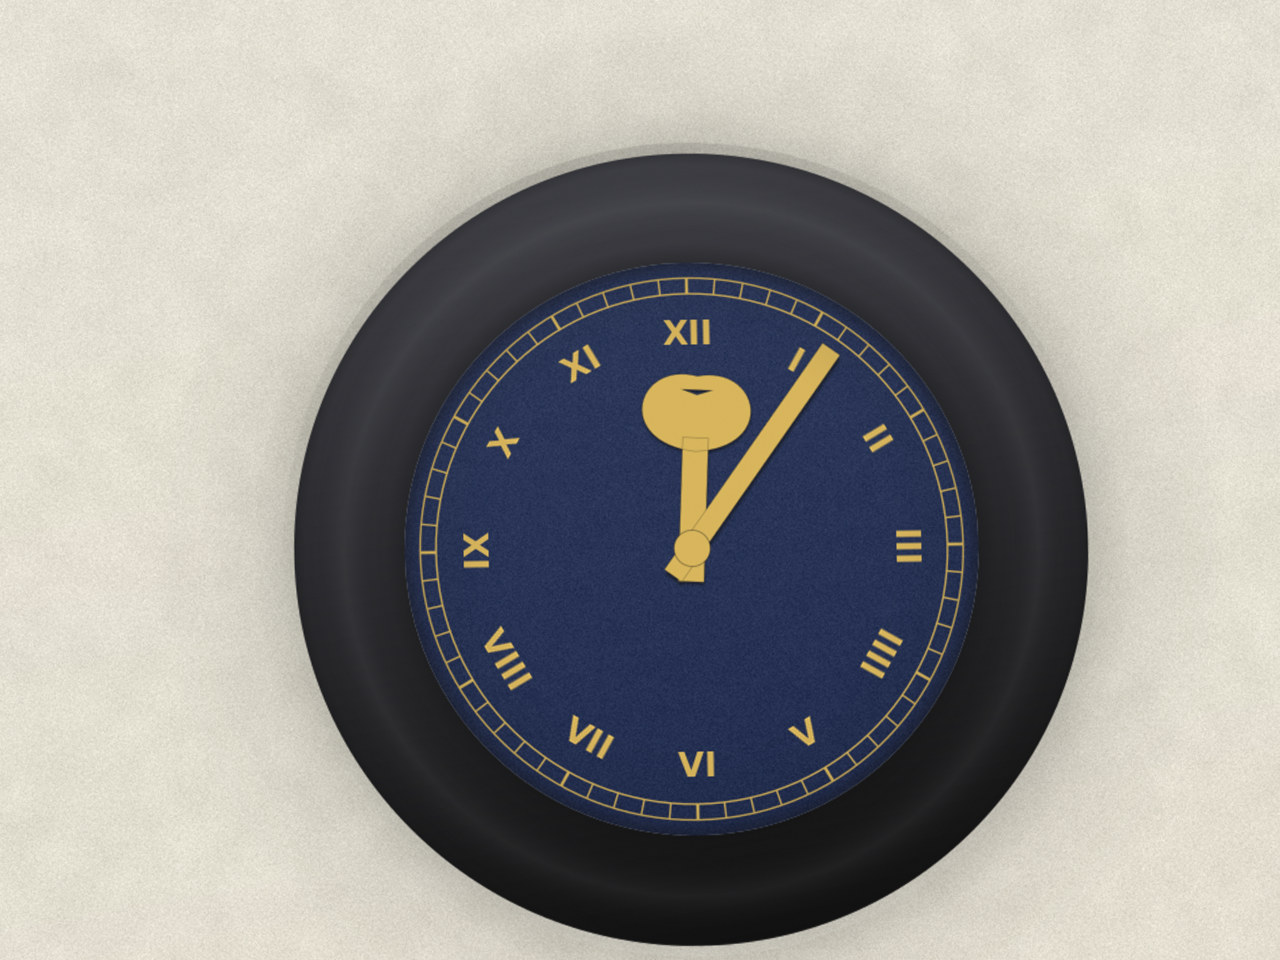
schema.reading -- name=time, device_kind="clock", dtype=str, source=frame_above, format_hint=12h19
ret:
12h06
